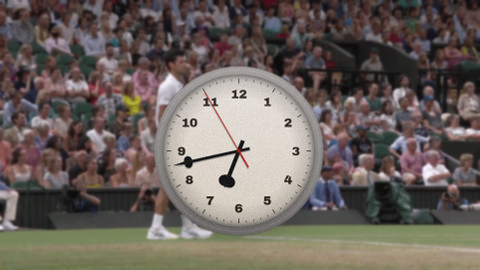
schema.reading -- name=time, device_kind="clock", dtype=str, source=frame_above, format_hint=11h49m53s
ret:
6h42m55s
